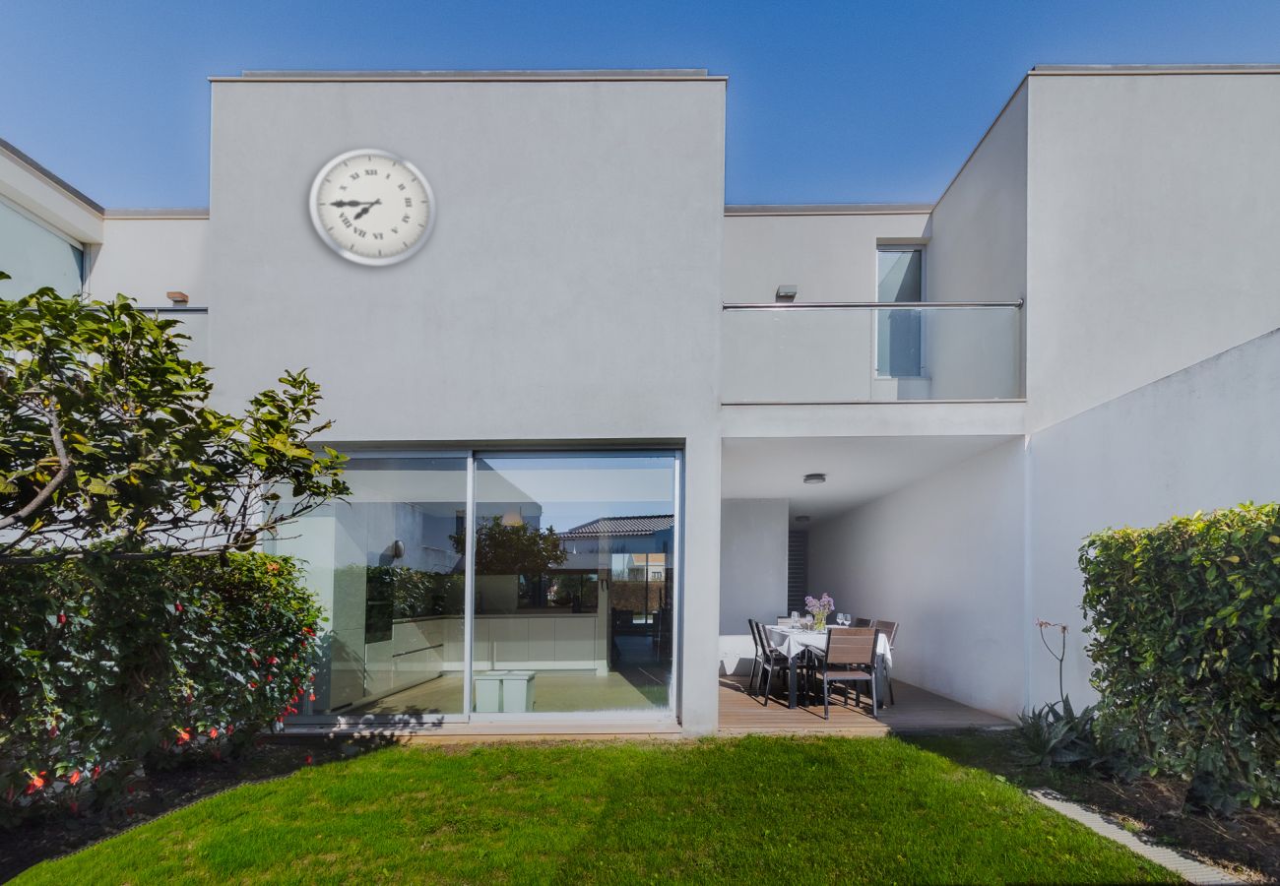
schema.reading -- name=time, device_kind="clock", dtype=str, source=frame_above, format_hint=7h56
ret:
7h45
